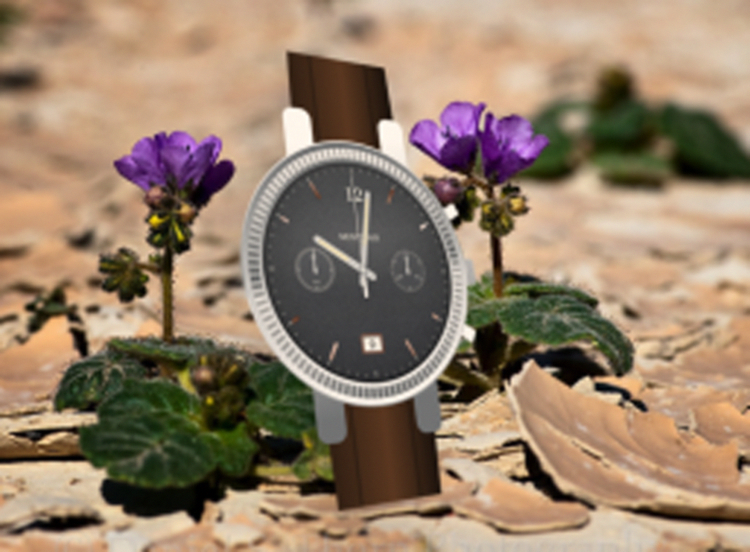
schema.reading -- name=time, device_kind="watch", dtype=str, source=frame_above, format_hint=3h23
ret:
10h02
